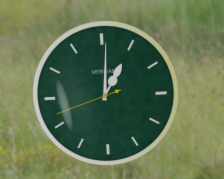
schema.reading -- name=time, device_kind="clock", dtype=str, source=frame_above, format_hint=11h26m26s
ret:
1h00m42s
